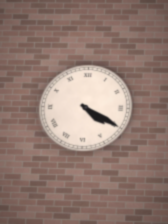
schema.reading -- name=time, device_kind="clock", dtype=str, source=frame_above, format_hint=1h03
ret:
4h20
